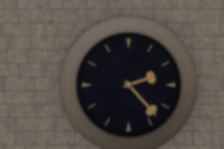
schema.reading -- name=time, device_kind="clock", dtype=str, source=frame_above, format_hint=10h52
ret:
2h23
